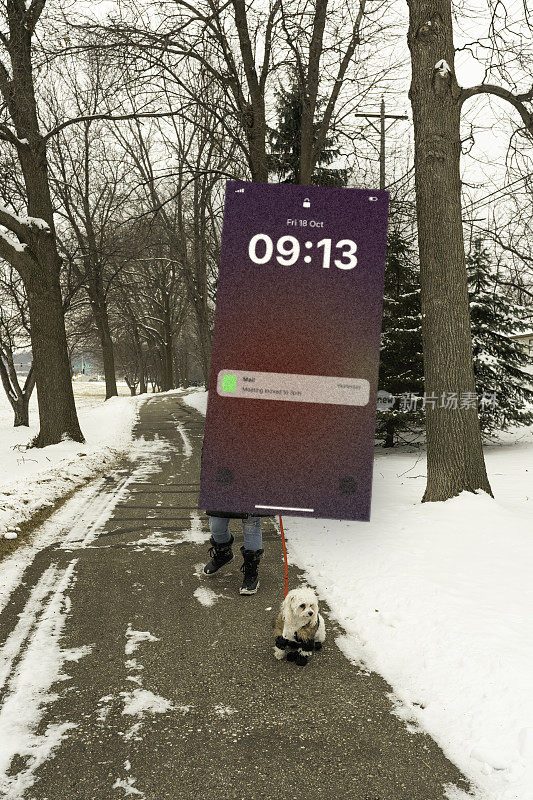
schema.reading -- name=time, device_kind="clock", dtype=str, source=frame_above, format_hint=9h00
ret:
9h13
